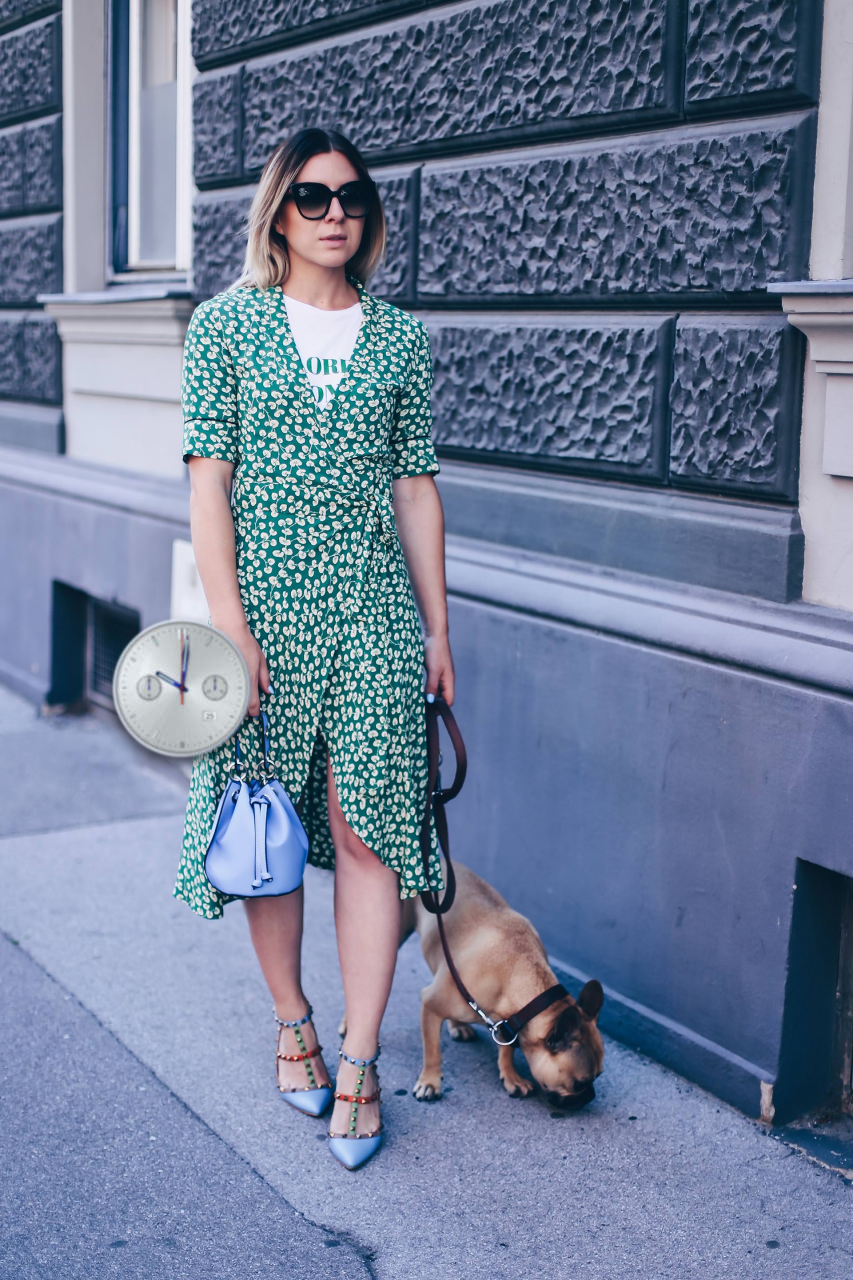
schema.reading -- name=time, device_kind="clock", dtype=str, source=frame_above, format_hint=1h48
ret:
10h01
